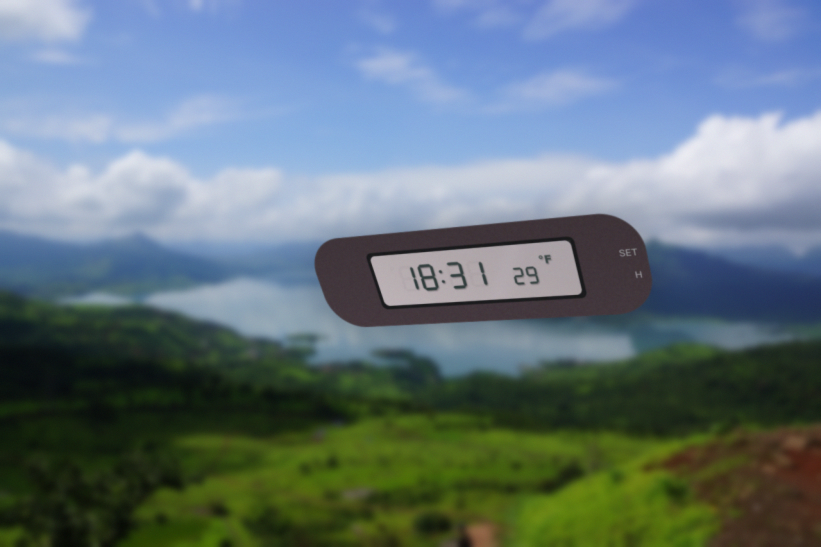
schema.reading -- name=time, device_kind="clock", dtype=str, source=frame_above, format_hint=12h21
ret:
18h31
